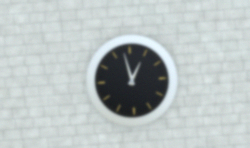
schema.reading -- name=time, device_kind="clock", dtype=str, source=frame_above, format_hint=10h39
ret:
12h58
